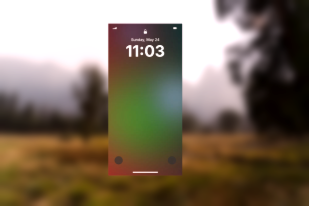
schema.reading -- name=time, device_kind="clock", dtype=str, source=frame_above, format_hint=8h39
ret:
11h03
